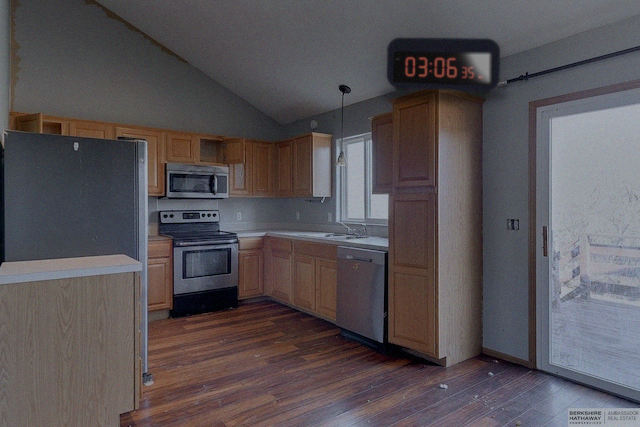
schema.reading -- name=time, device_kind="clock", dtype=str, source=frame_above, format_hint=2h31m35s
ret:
3h06m35s
